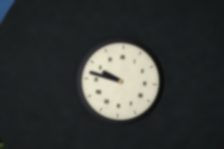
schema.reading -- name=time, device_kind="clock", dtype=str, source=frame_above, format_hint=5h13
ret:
9h47
